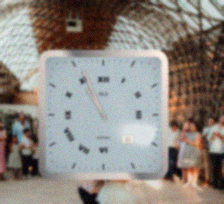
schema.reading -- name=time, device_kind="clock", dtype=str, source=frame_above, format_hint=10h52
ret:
10h56
